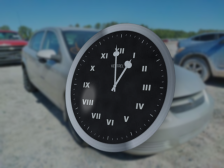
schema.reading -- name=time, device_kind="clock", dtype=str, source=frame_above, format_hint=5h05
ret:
12h59
